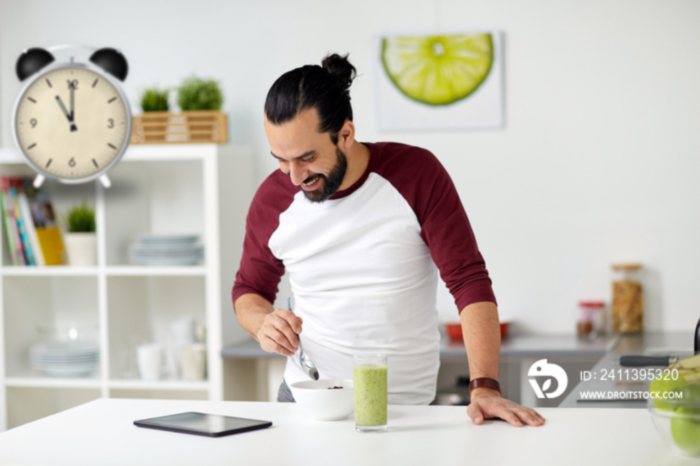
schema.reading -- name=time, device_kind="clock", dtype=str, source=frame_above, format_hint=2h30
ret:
11h00
